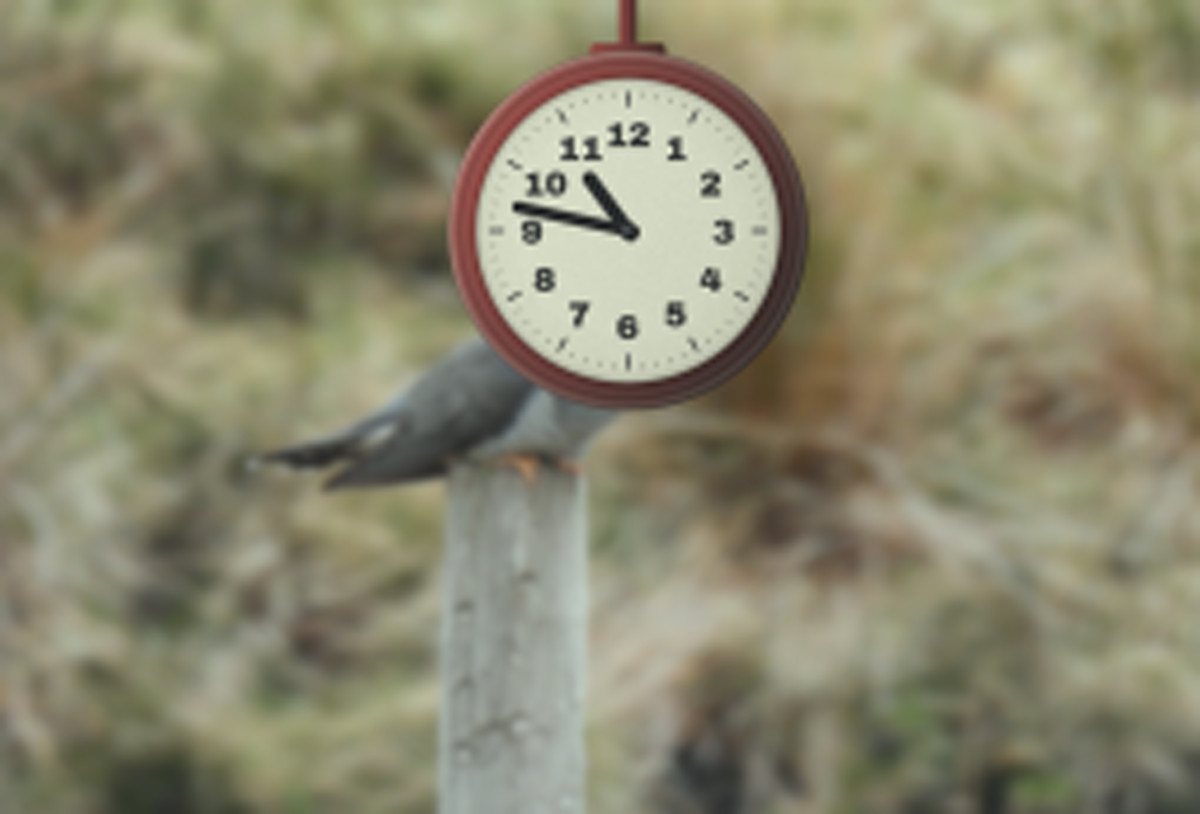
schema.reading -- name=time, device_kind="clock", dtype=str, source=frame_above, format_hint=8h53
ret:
10h47
